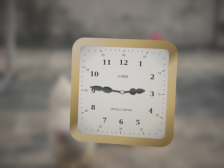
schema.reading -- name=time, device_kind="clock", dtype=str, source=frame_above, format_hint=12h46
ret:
2h46
